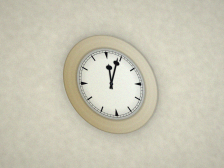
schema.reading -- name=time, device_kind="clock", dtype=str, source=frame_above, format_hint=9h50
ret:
12h04
